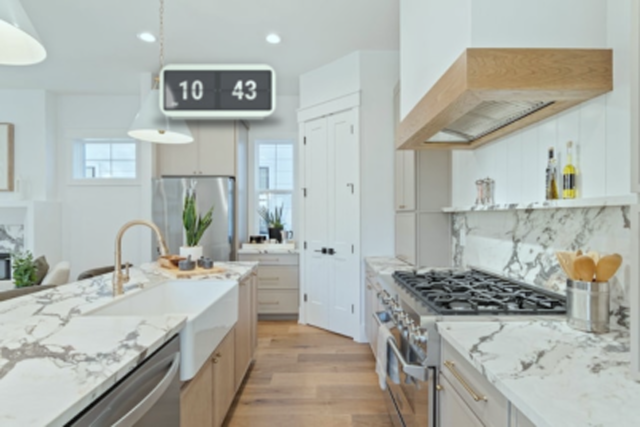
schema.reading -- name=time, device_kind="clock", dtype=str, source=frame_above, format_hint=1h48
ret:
10h43
